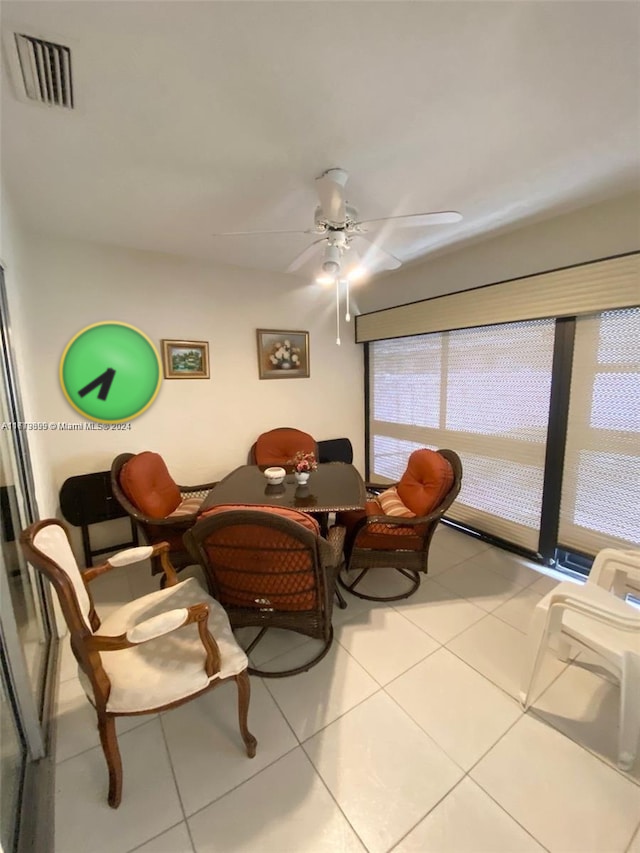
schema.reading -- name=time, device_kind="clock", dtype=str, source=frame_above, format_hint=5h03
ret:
6h39
